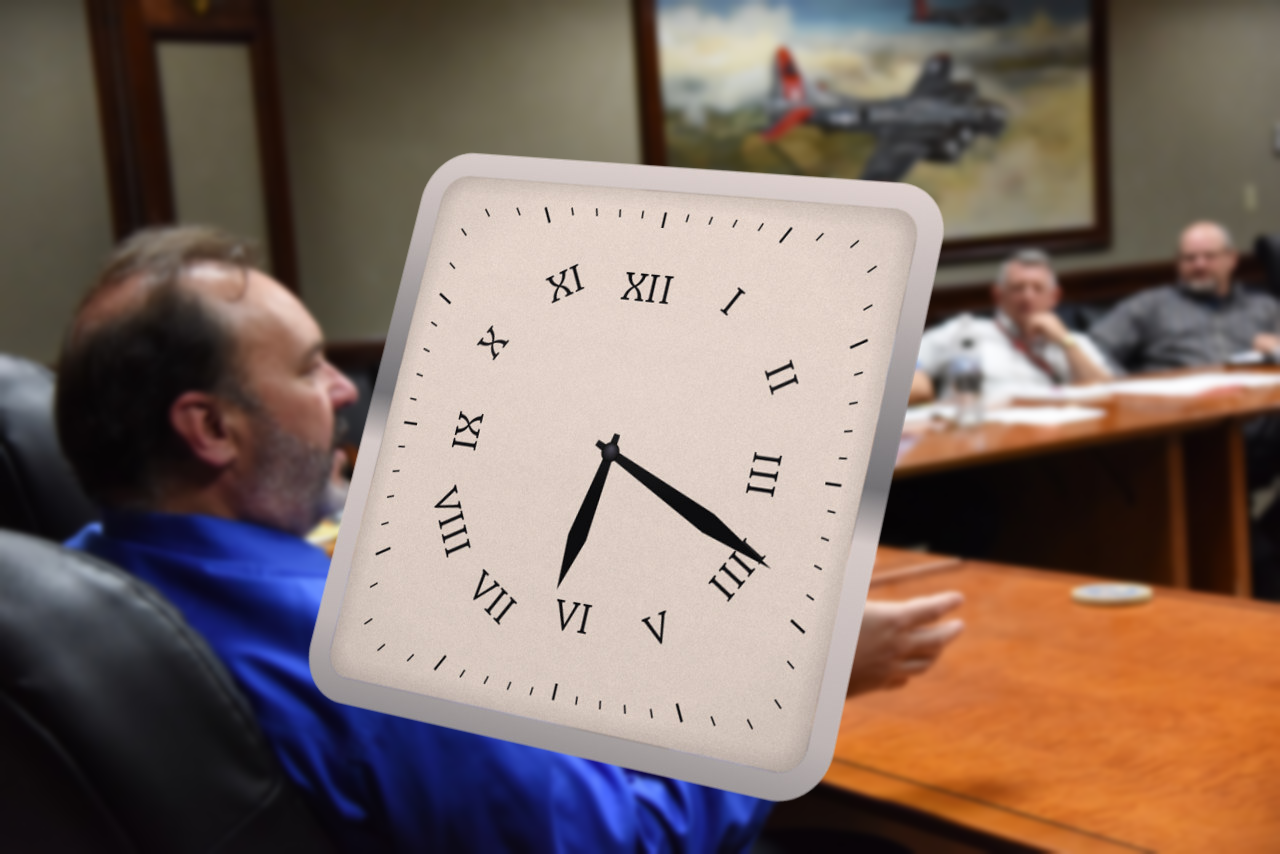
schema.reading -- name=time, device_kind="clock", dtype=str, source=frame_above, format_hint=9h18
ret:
6h19
